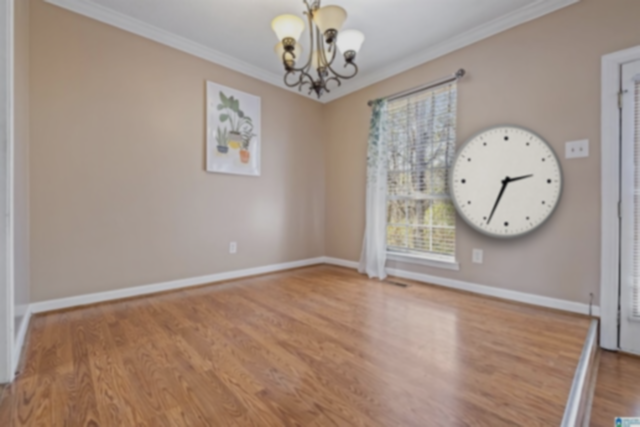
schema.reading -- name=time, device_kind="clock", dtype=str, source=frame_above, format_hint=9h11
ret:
2h34
